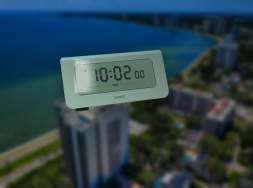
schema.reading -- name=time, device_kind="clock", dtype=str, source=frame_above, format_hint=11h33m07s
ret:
10h02m00s
